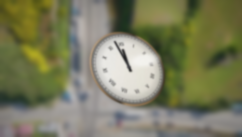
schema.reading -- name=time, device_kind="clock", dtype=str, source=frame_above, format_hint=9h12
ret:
11h58
